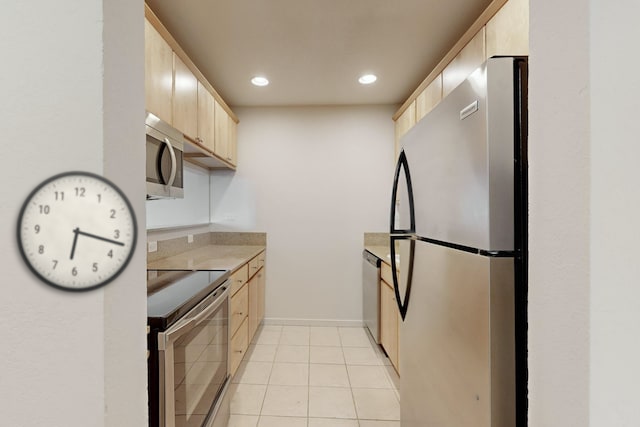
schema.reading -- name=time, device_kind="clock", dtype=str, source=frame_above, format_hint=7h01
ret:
6h17
